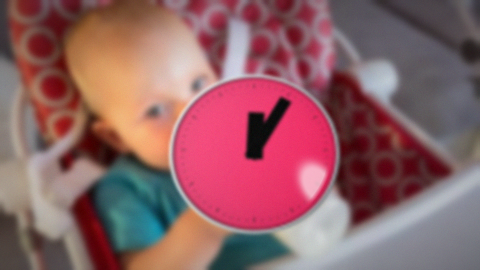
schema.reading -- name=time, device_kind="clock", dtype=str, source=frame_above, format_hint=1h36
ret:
12h05
